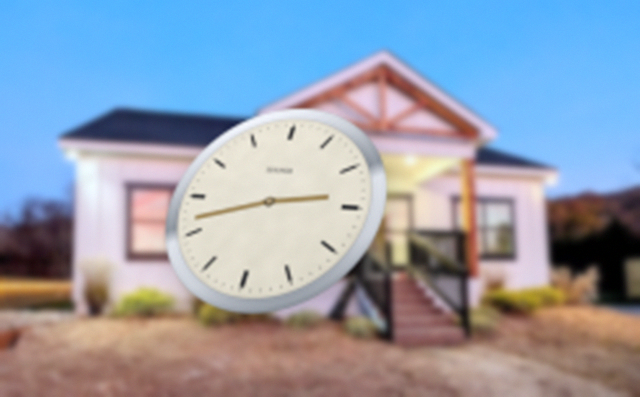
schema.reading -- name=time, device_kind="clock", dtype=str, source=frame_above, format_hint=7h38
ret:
2h42
